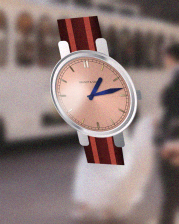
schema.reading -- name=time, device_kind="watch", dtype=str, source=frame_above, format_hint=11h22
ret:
1h13
